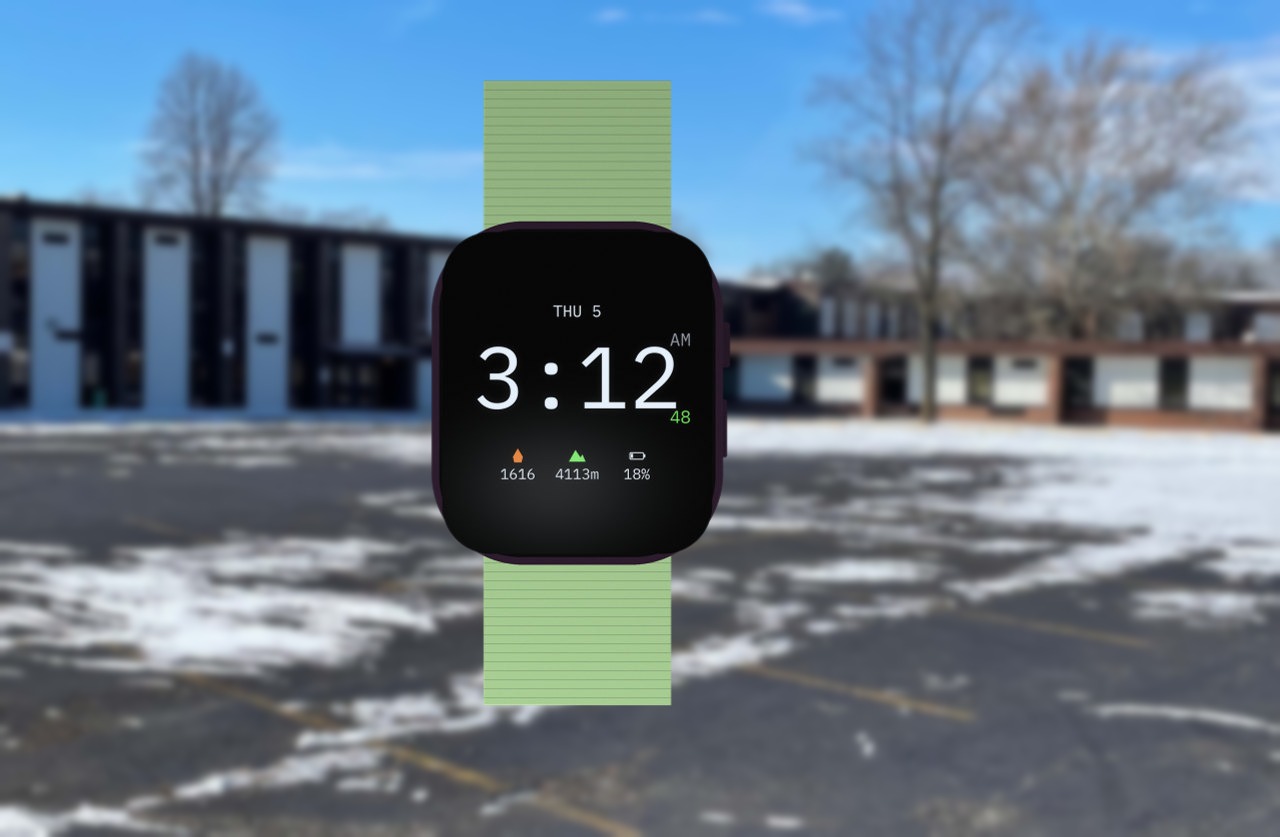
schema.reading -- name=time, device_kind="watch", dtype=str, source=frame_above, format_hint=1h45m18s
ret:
3h12m48s
